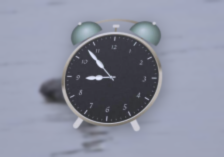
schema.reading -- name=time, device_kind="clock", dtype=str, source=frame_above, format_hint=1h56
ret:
8h53
